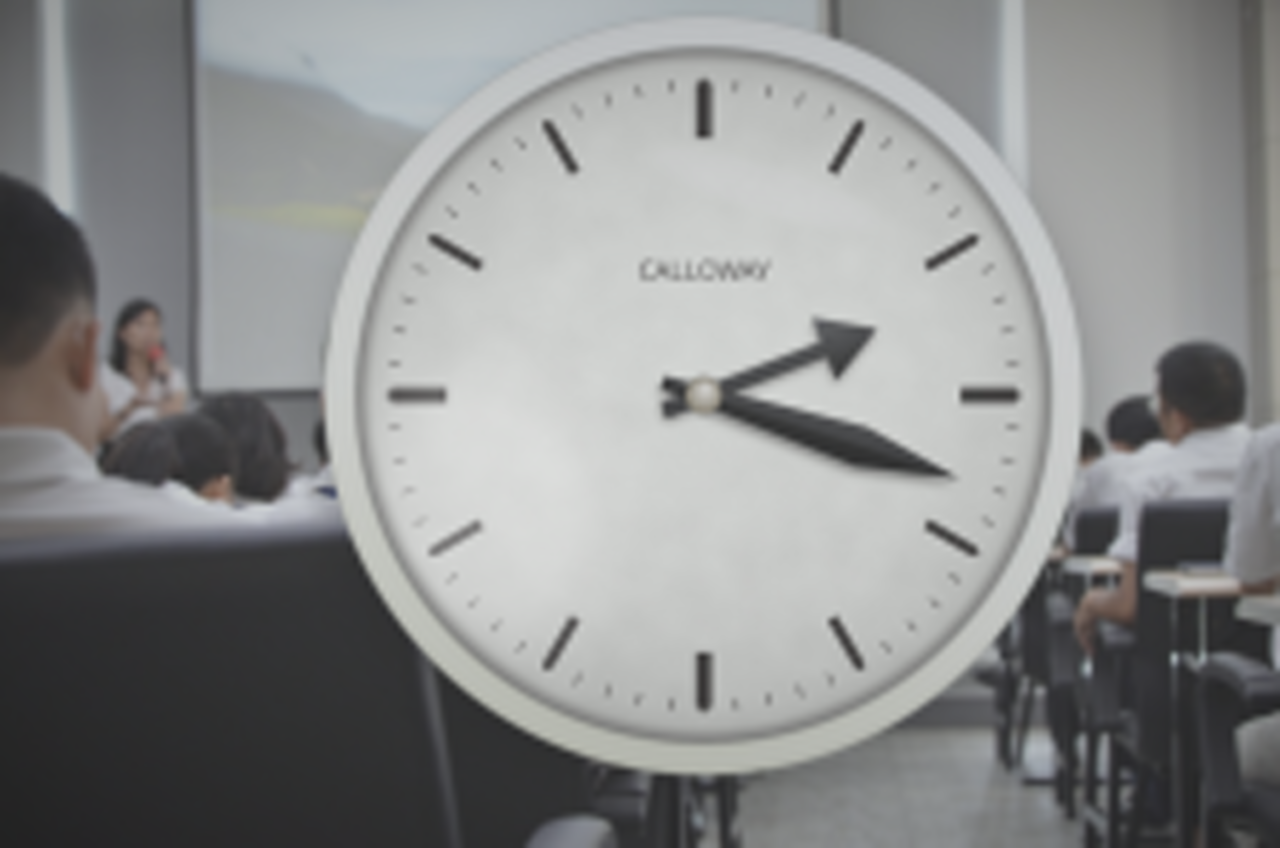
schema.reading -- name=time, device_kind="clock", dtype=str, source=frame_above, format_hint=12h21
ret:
2h18
